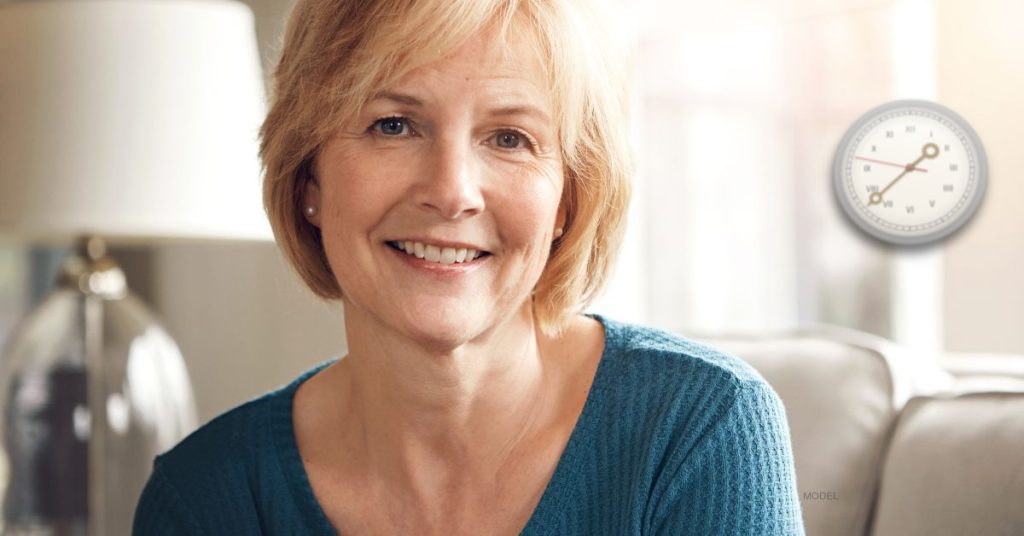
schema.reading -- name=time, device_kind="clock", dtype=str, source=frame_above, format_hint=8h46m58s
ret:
1h37m47s
